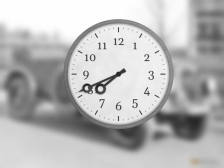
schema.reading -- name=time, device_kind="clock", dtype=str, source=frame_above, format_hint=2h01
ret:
7h41
